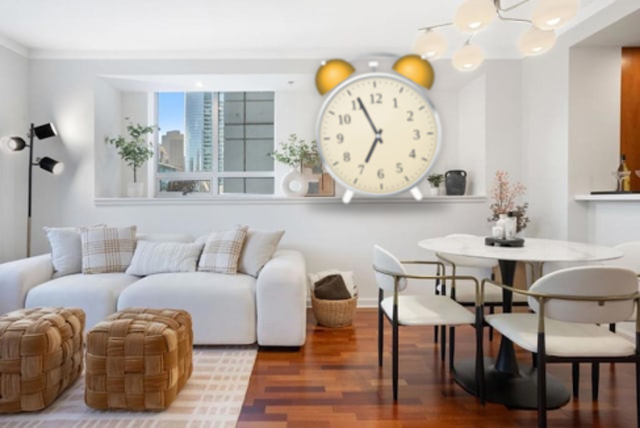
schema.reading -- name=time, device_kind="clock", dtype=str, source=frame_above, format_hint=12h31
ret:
6h56
